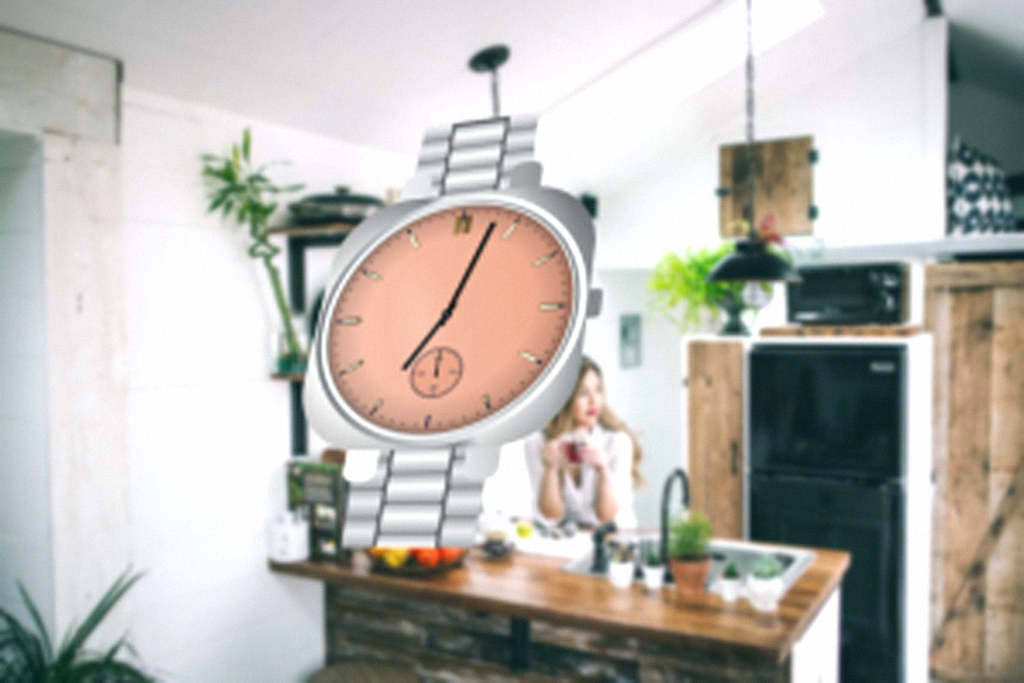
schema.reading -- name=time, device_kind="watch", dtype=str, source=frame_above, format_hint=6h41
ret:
7h03
